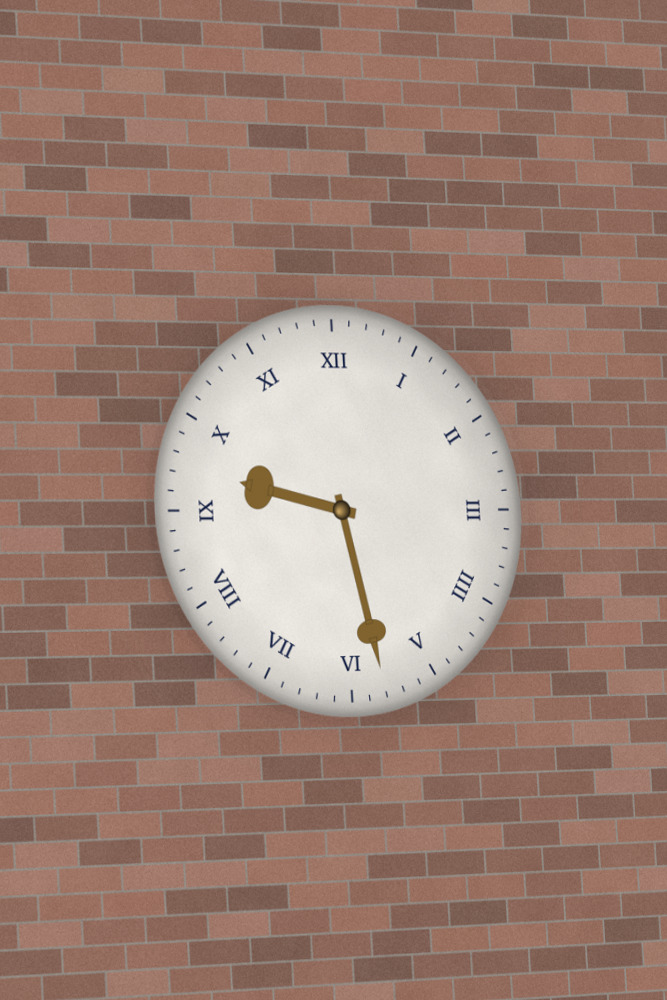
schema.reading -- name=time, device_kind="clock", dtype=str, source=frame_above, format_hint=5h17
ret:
9h28
